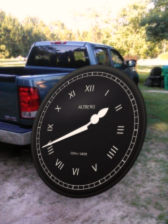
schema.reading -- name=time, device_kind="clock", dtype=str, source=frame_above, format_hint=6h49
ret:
1h41
